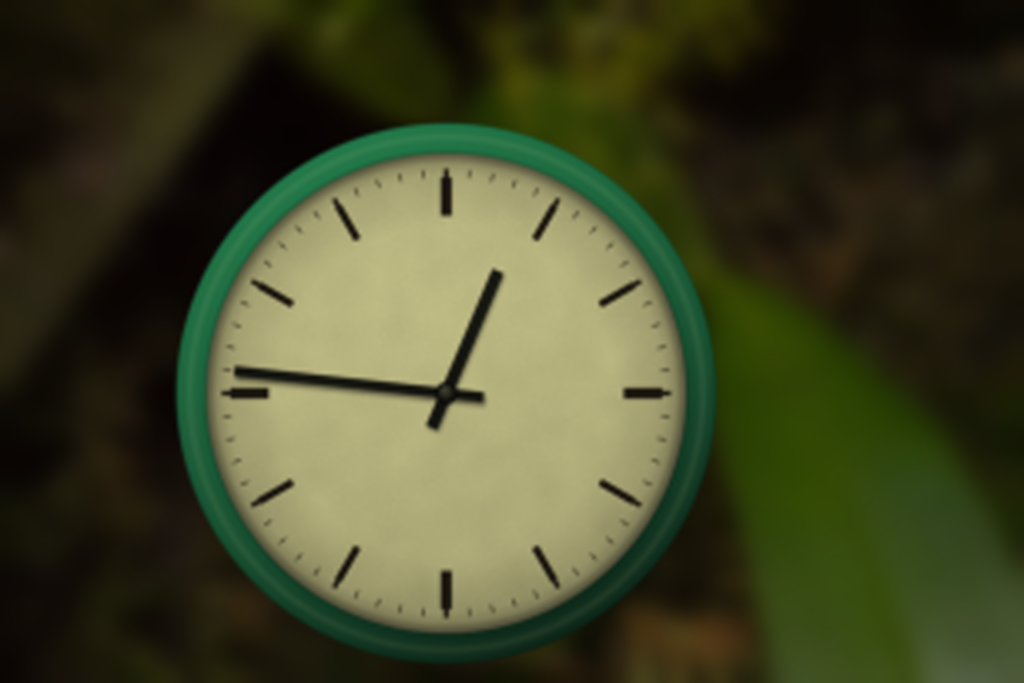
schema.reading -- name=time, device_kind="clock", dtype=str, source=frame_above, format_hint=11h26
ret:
12h46
